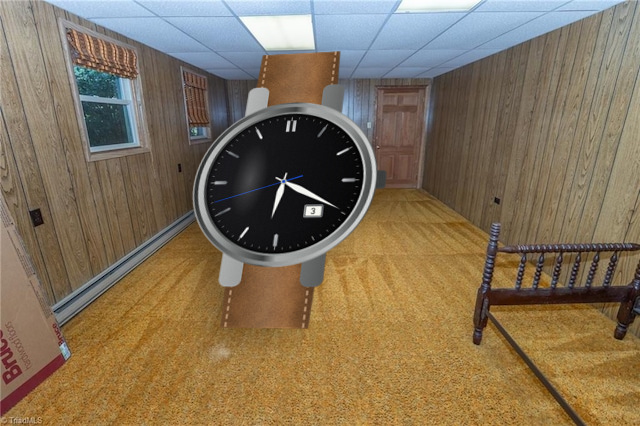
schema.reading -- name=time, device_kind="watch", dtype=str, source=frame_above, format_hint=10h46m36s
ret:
6h19m42s
